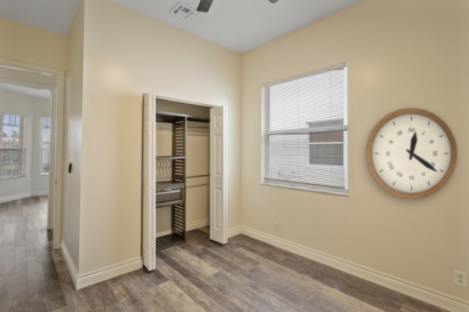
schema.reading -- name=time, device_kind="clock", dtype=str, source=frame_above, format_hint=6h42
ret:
12h21
